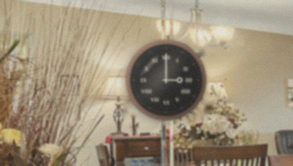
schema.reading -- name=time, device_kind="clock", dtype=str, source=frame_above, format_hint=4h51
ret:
3h00
